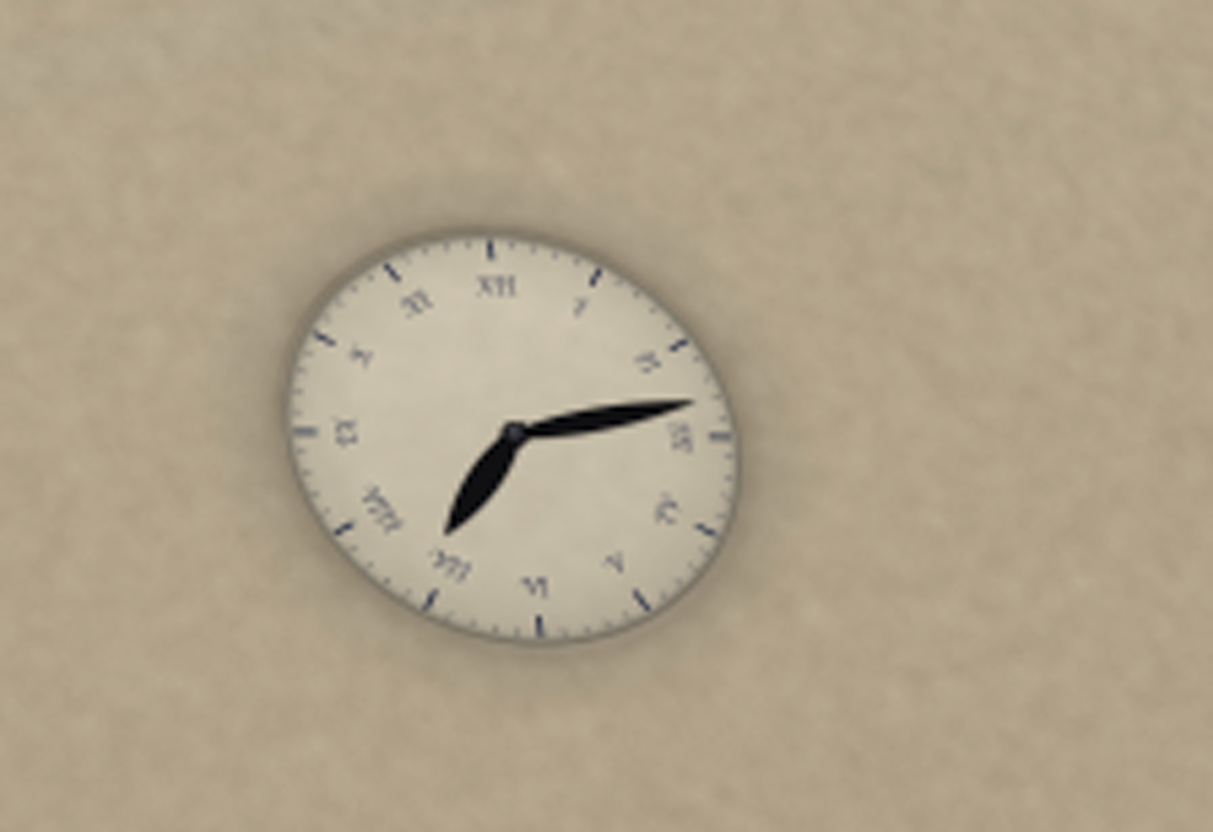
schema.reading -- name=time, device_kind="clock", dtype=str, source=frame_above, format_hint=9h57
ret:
7h13
